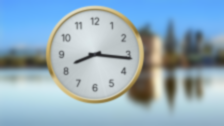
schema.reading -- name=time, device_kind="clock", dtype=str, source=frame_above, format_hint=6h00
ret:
8h16
